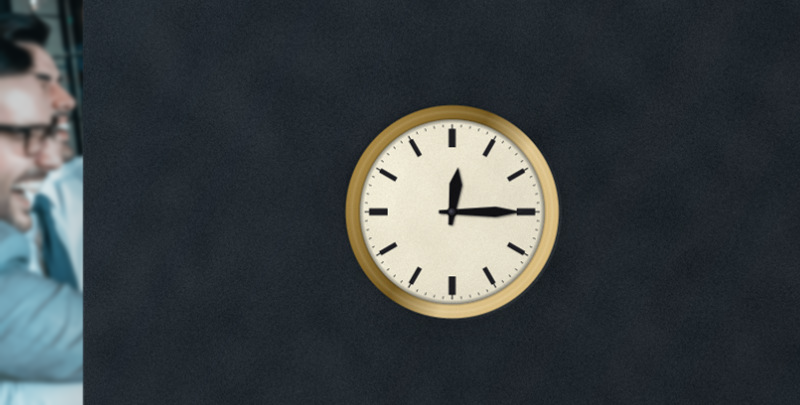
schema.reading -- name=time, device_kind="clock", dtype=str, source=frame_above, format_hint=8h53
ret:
12h15
